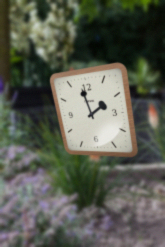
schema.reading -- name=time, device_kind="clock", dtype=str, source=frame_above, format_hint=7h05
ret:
1h58
